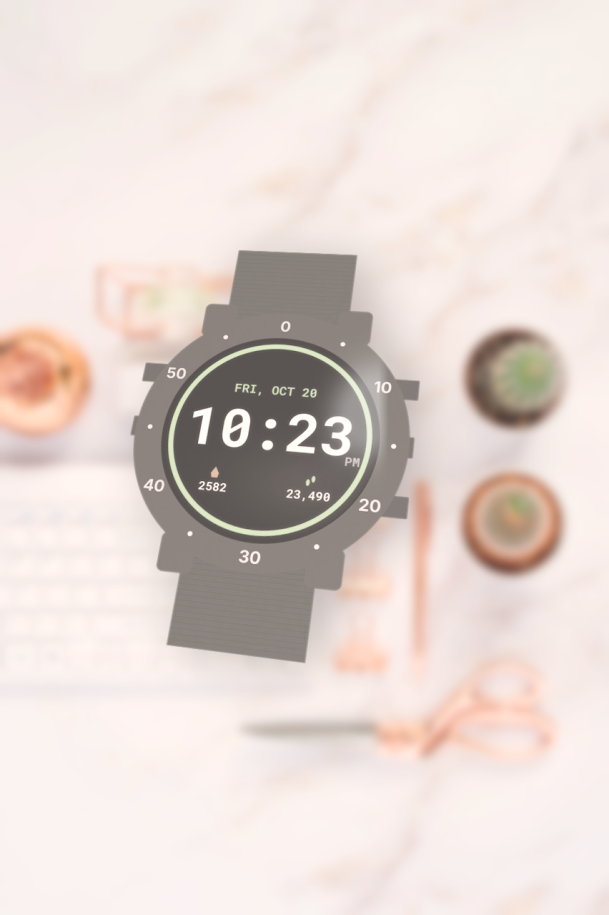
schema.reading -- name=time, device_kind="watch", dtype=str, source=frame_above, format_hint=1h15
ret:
10h23
